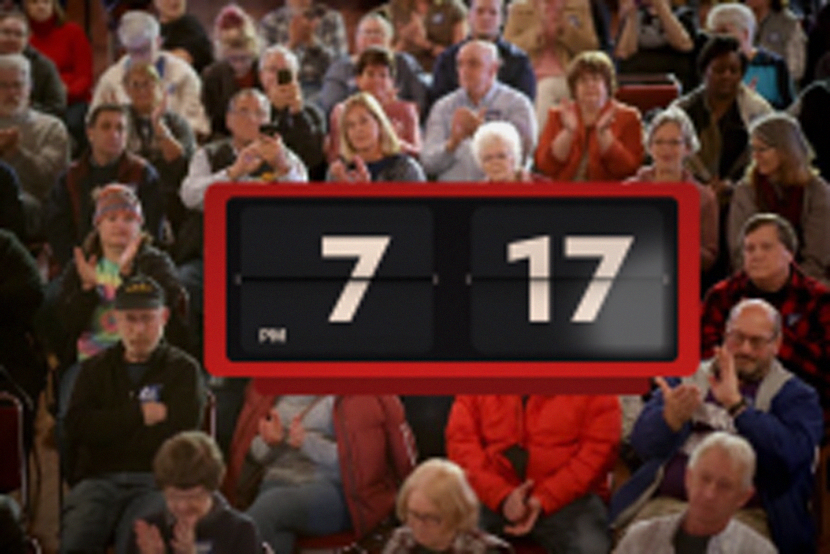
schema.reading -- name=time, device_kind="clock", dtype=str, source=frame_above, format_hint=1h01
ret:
7h17
